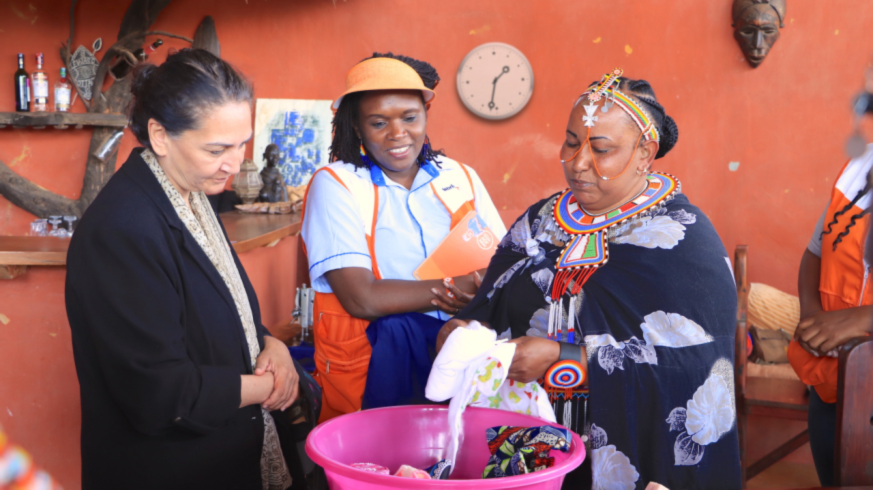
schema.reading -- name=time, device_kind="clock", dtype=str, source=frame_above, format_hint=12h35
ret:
1h32
